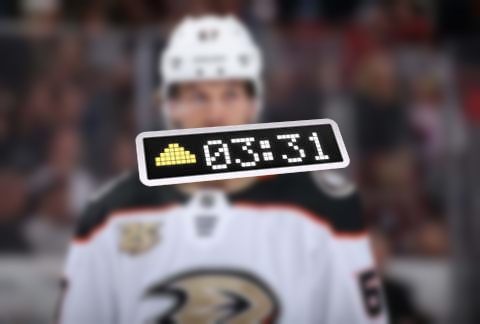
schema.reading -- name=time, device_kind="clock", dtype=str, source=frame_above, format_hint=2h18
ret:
3h31
